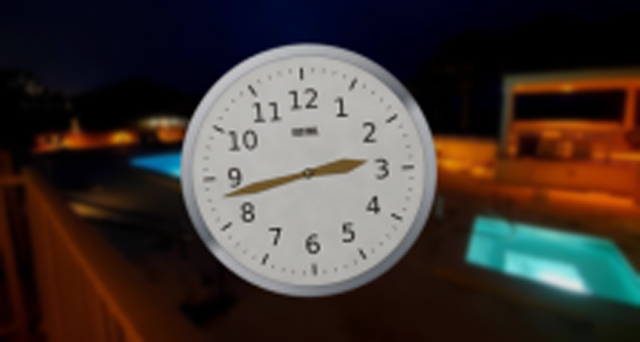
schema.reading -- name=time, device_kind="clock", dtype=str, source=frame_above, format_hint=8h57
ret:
2h43
